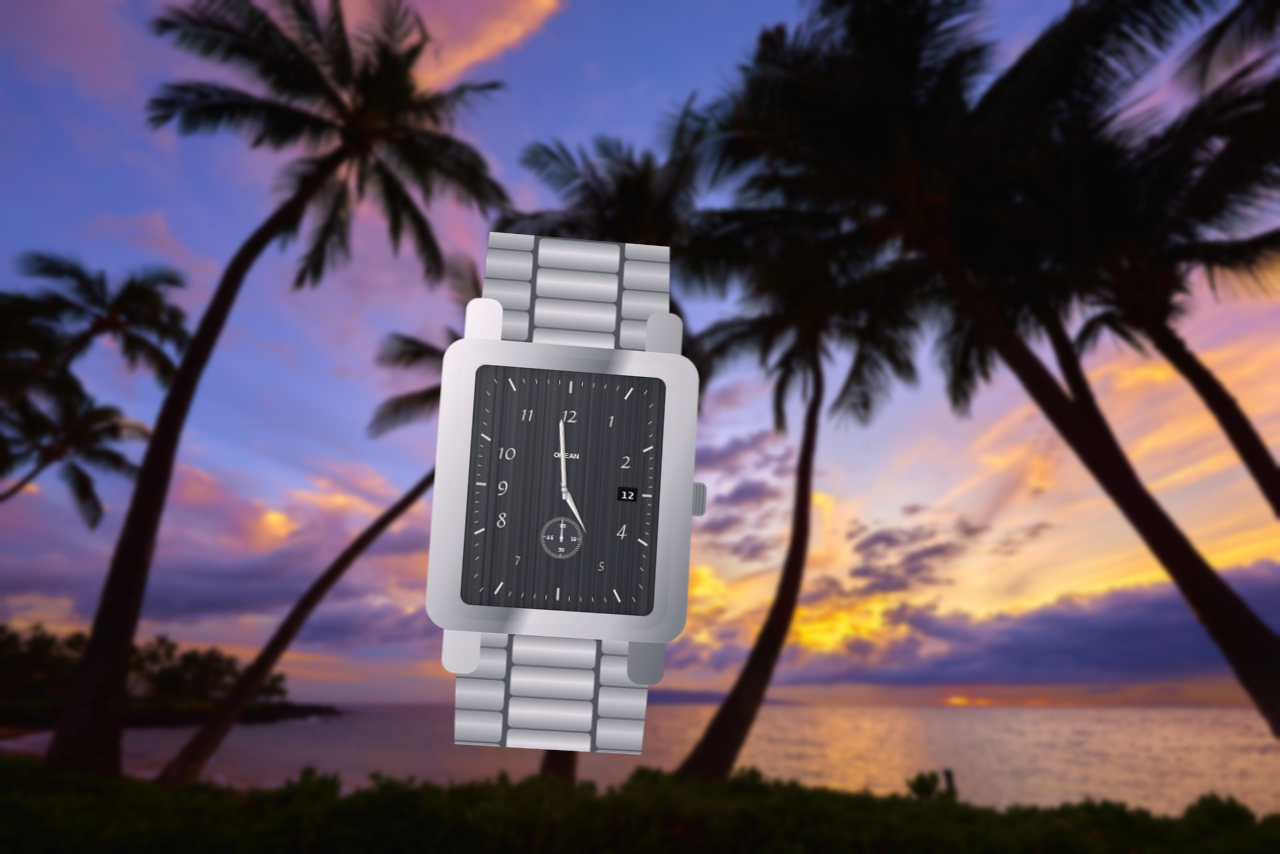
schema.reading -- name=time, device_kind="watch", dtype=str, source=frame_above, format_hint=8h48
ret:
4h59
